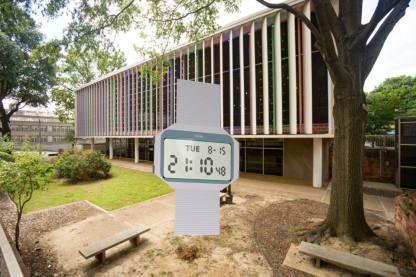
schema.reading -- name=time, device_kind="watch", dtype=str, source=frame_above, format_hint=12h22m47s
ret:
21h10m48s
